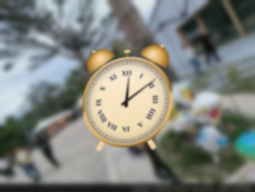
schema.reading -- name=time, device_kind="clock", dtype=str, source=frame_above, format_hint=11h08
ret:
12h09
